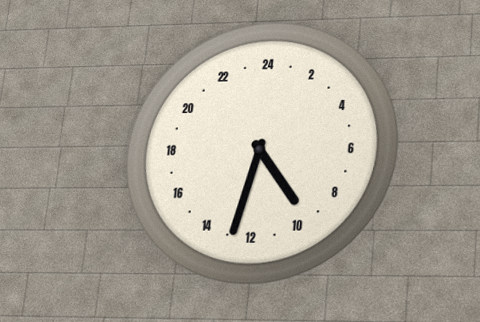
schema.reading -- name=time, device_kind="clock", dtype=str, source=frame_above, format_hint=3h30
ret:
9h32
